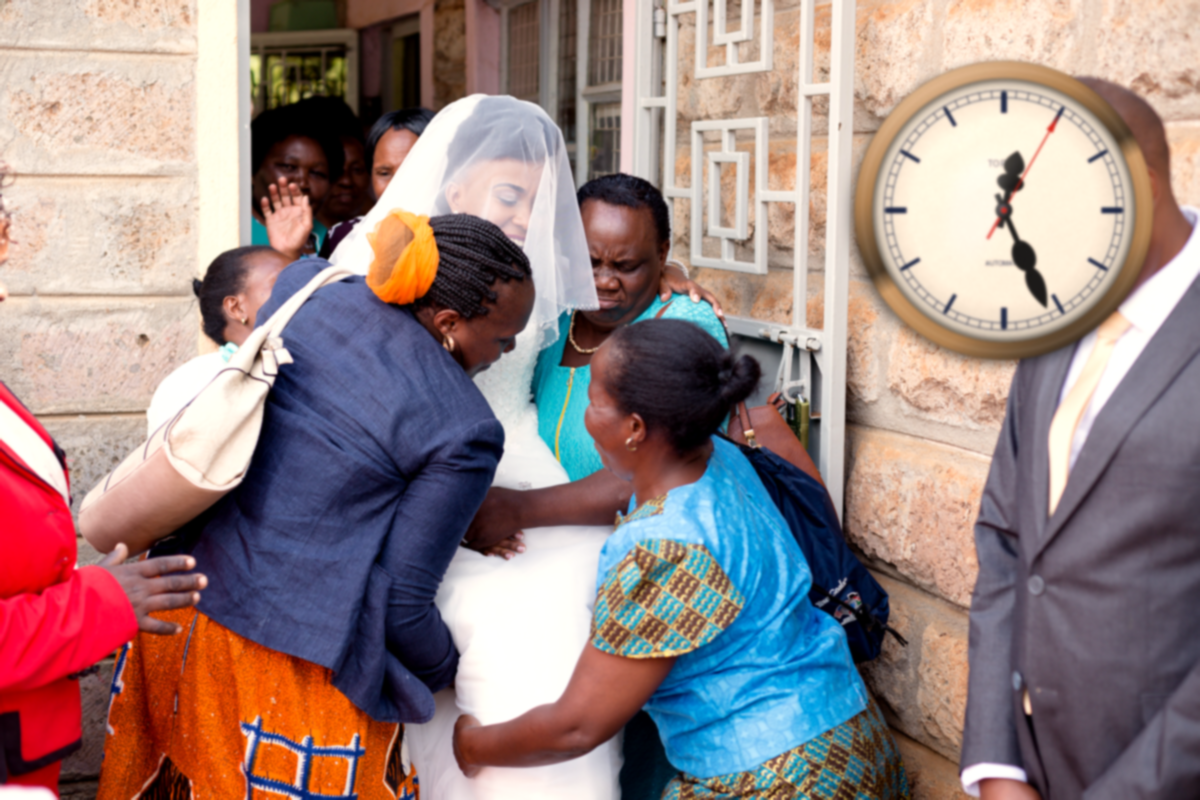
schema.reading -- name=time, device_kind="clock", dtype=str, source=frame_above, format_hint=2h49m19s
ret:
12h26m05s
